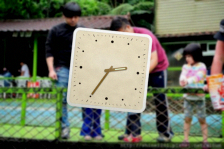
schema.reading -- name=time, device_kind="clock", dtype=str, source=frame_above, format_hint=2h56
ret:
2h35
